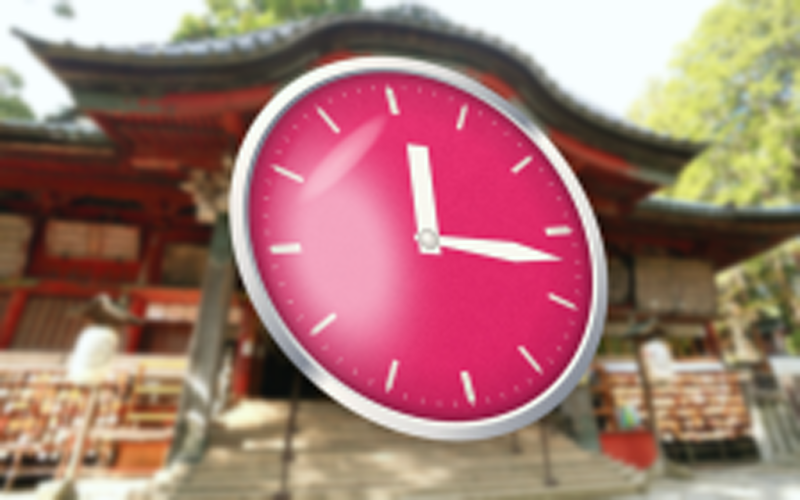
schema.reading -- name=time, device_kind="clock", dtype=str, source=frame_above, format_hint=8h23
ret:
12h17
